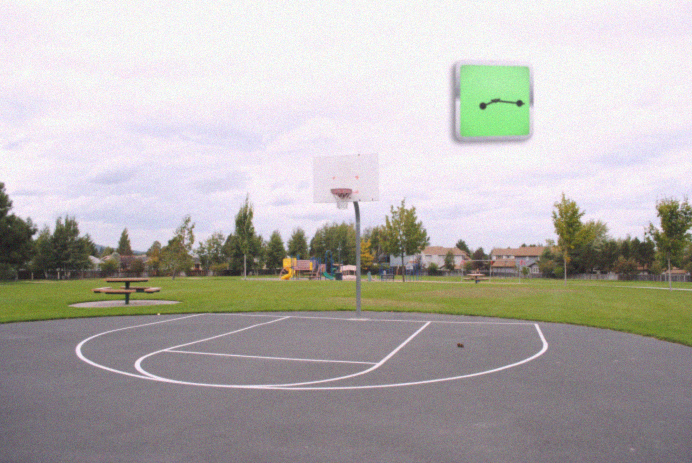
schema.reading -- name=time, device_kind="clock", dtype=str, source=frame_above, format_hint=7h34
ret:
8h16
